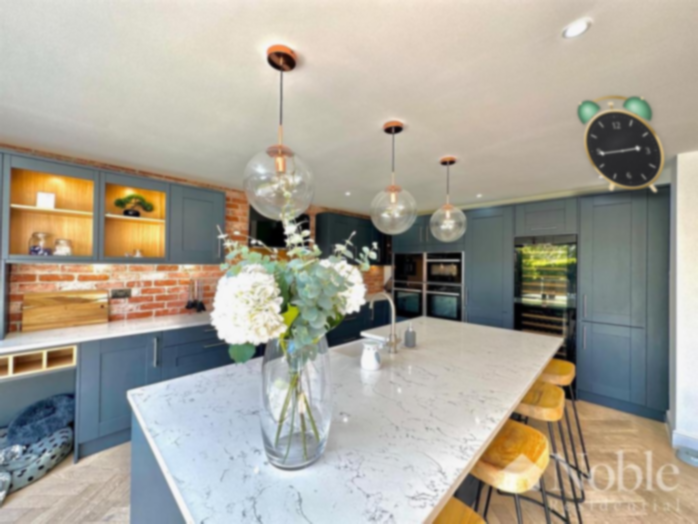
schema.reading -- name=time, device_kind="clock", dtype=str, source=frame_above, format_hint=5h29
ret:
2h44
